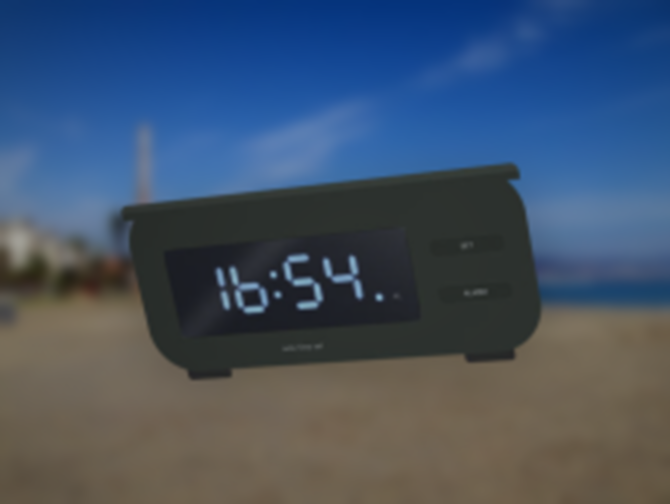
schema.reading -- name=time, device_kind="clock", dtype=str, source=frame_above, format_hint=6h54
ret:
16h54
